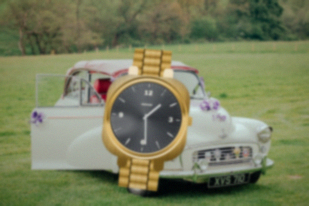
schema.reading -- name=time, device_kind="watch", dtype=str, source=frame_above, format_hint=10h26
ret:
1h29
